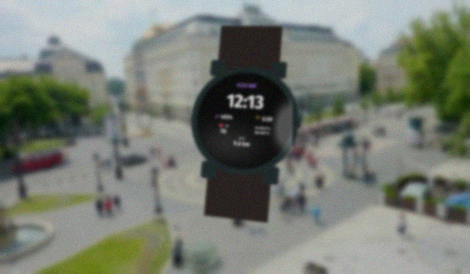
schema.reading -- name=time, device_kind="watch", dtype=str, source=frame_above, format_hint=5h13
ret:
12h13
